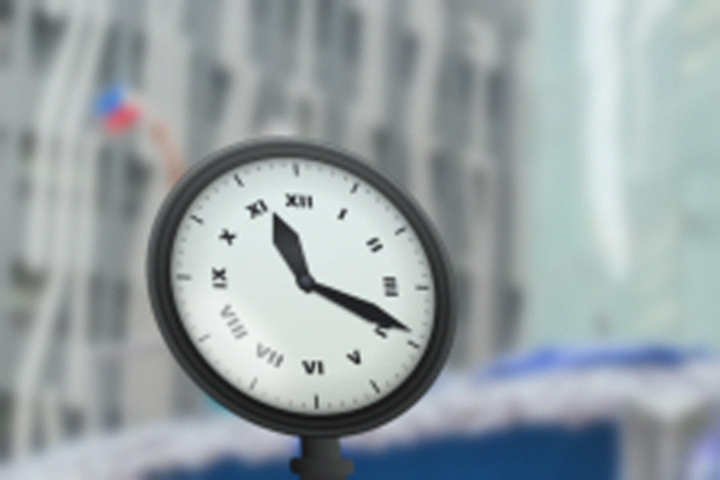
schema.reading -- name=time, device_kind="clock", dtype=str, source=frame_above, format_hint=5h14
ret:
11h19
